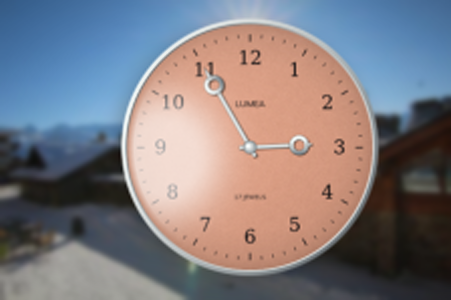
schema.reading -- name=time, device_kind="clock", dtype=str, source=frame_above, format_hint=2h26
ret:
2h55
